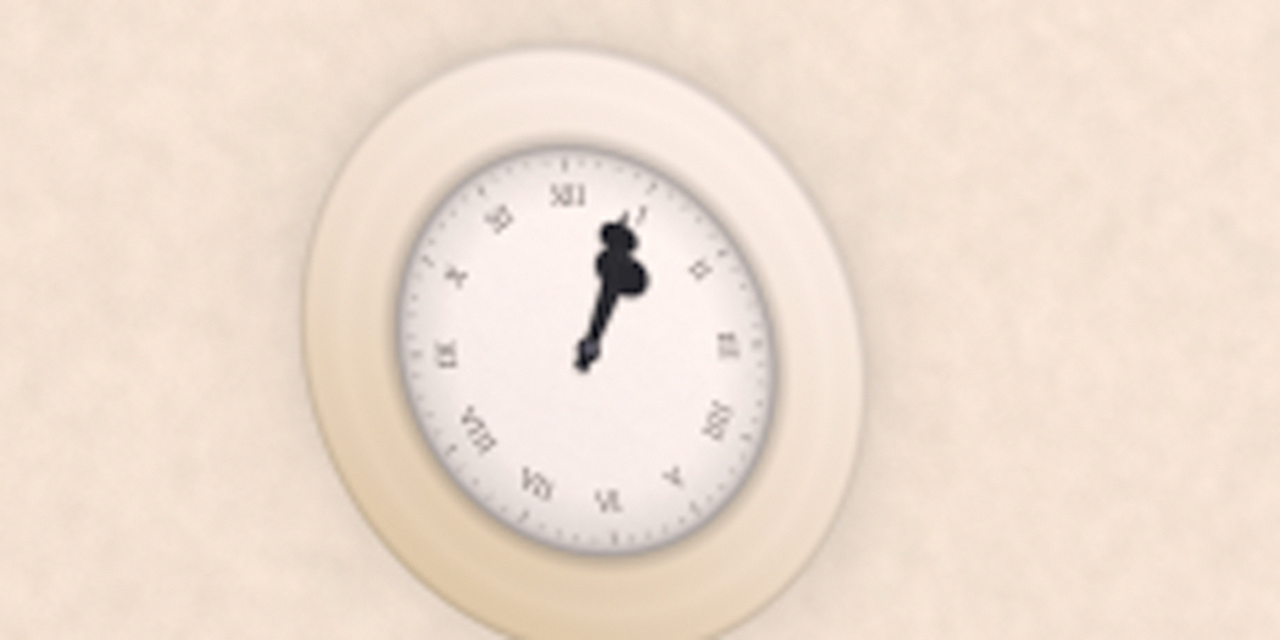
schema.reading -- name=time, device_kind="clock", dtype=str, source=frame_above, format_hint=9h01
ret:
1h04
